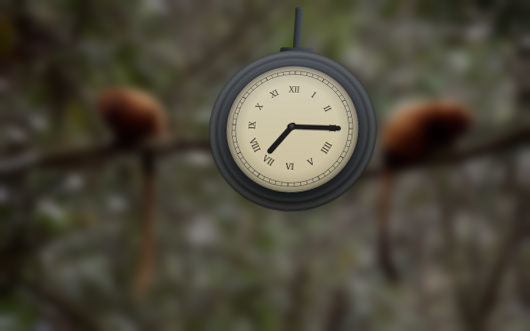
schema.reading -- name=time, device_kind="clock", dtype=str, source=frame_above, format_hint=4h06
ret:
7h15
